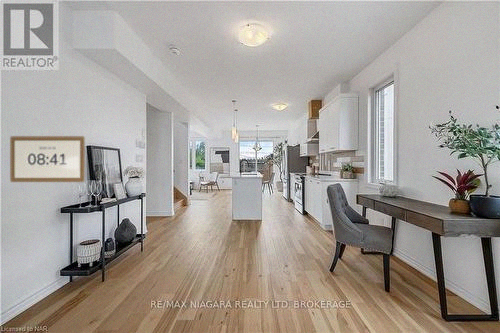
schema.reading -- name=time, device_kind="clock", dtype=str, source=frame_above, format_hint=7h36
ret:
8h41
